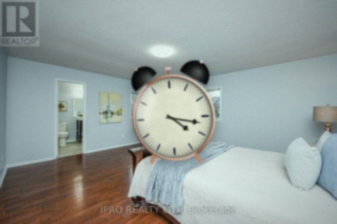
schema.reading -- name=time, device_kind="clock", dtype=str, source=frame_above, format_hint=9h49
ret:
4h17
